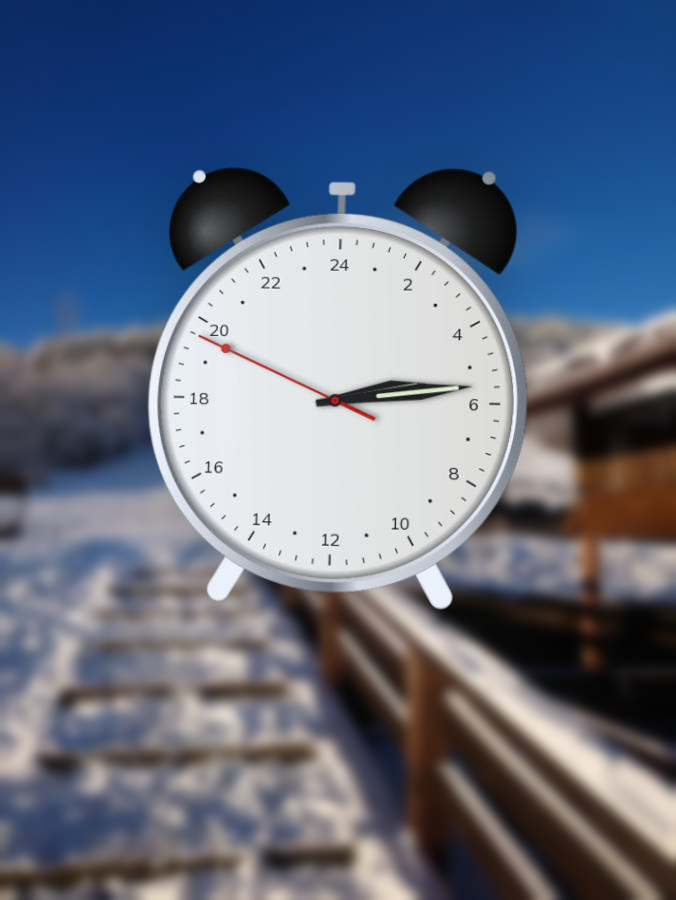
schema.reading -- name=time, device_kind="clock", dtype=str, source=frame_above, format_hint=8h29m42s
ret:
5h13m49s
